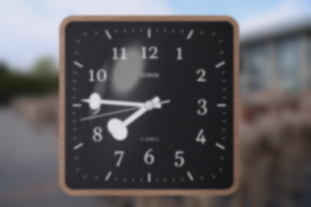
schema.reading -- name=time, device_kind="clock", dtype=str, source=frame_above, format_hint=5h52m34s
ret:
7h45m43s
